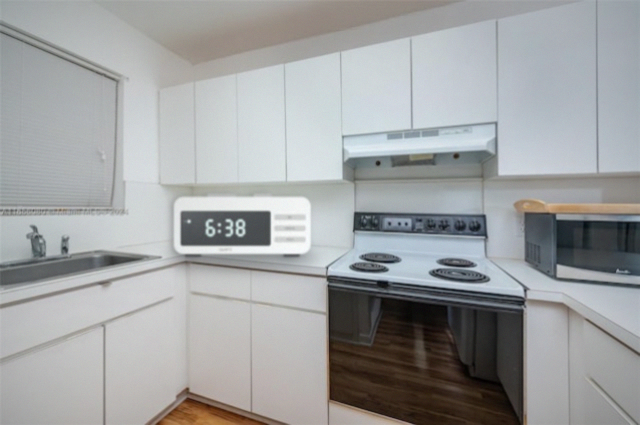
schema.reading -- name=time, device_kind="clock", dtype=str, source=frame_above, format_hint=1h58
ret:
6h38
